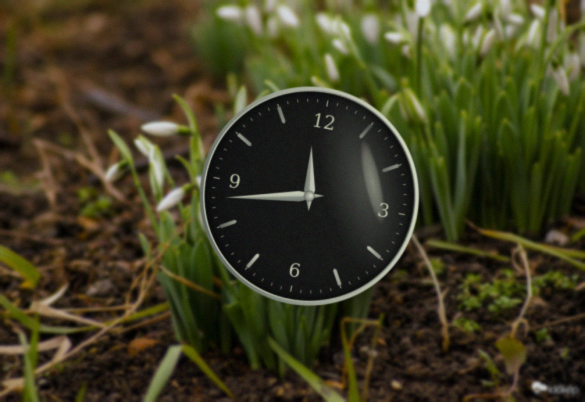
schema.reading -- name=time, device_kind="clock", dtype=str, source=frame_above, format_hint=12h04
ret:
11h43
